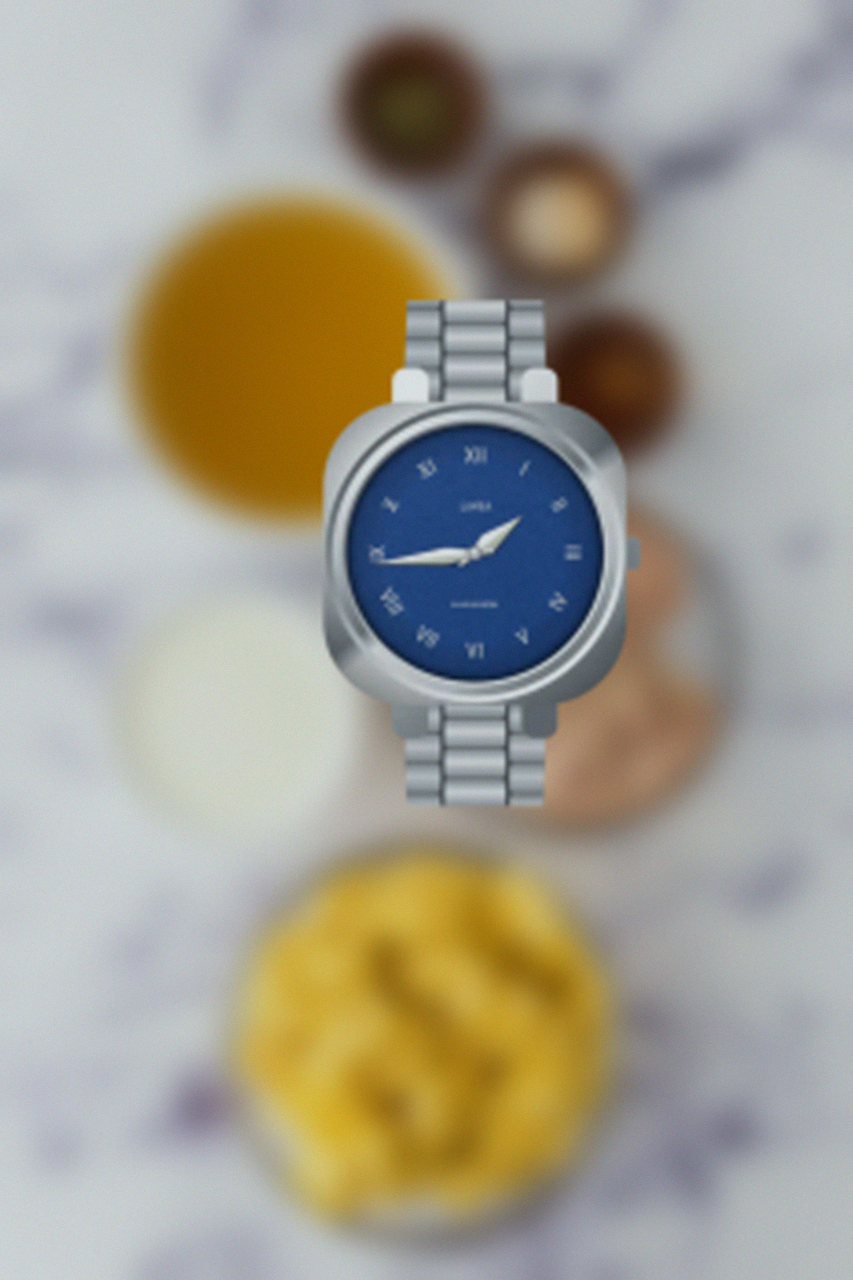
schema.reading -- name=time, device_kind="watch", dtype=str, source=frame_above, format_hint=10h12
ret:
1h44
